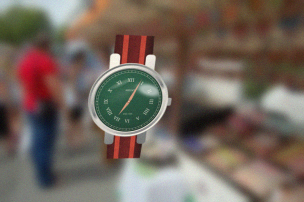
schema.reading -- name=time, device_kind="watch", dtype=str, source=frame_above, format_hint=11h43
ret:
7h04
